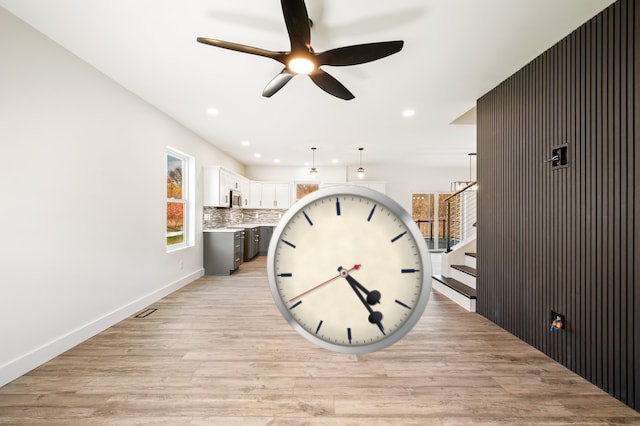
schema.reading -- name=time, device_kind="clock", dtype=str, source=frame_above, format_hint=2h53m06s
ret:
4h24m41s
